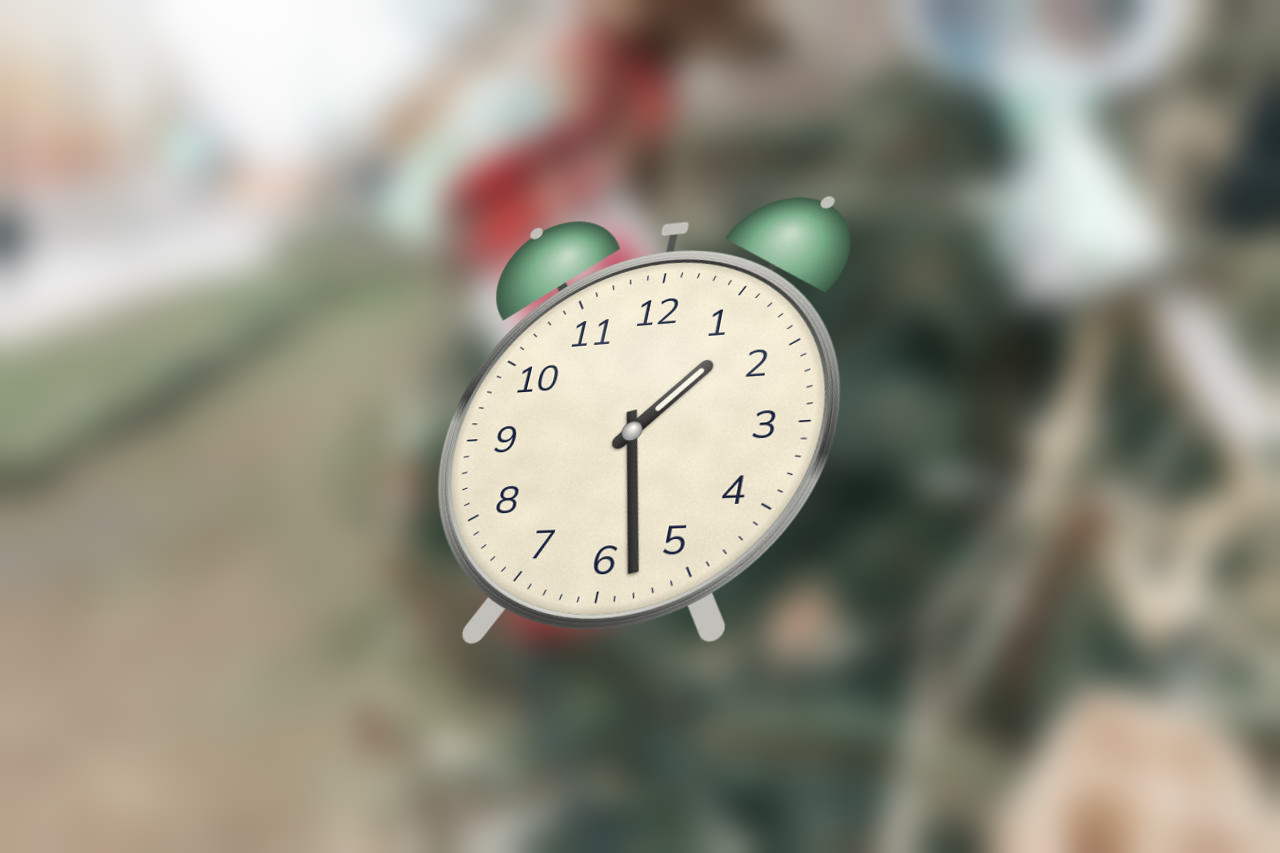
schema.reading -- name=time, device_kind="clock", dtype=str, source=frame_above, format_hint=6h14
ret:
1h28
